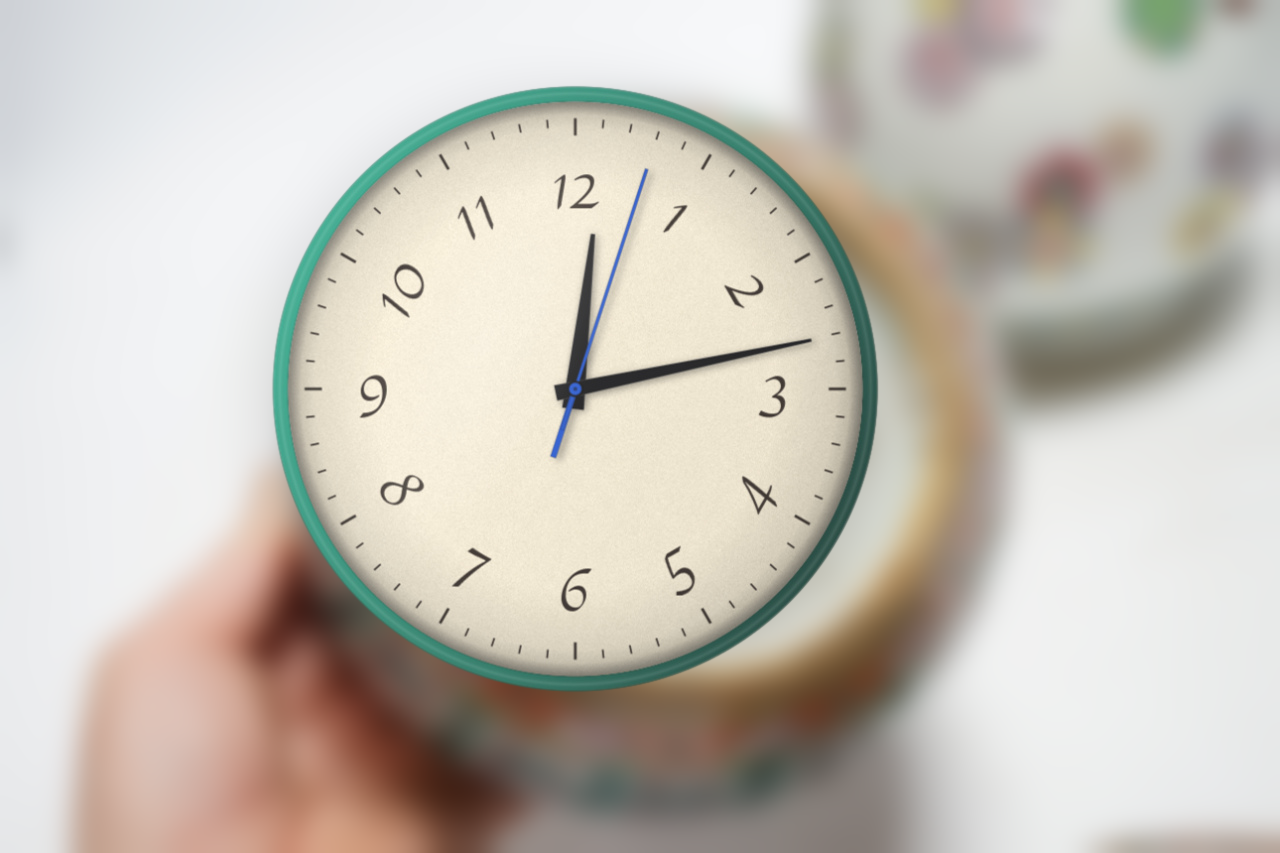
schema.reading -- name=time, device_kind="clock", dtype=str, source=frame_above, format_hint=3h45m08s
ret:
12h13m03s
